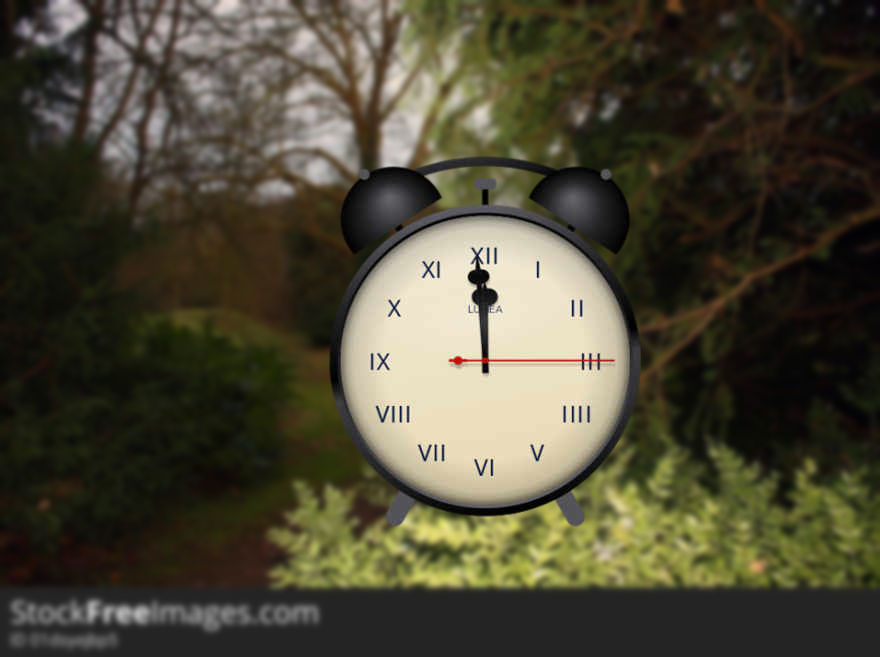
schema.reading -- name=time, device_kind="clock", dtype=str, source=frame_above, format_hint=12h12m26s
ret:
11h59m15s
